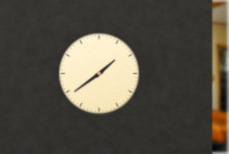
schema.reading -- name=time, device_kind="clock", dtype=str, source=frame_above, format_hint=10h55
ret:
1h39
